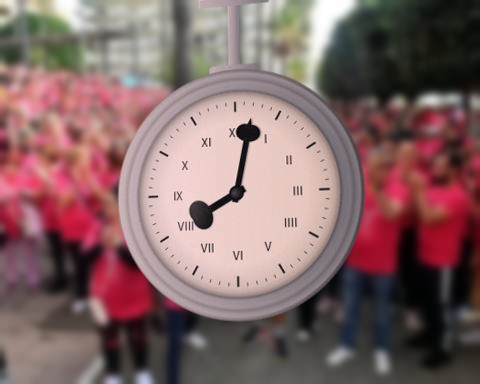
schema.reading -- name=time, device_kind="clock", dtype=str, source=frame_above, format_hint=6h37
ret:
8h02
